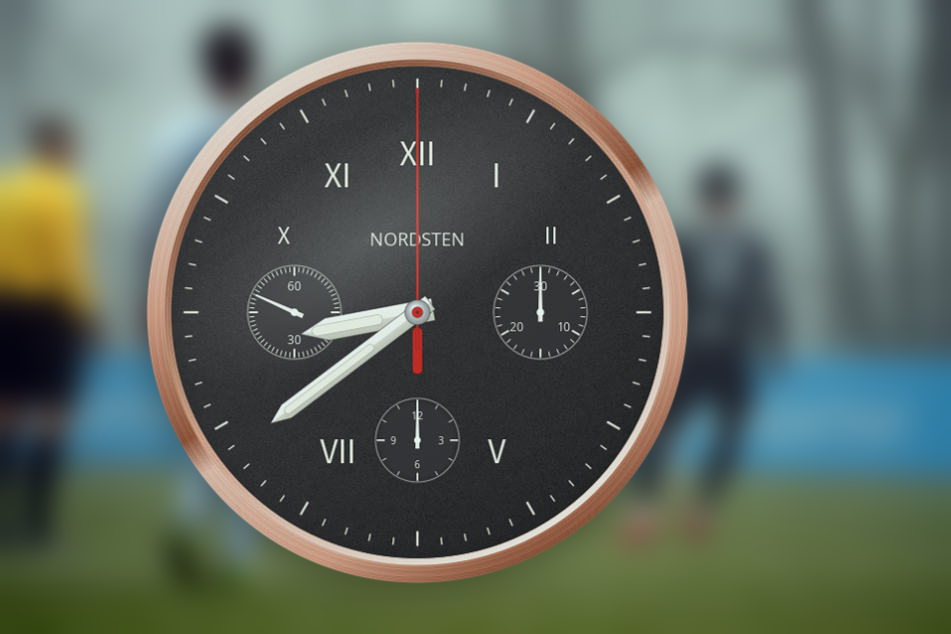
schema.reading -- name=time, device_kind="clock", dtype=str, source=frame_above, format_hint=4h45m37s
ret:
8h38m49s
